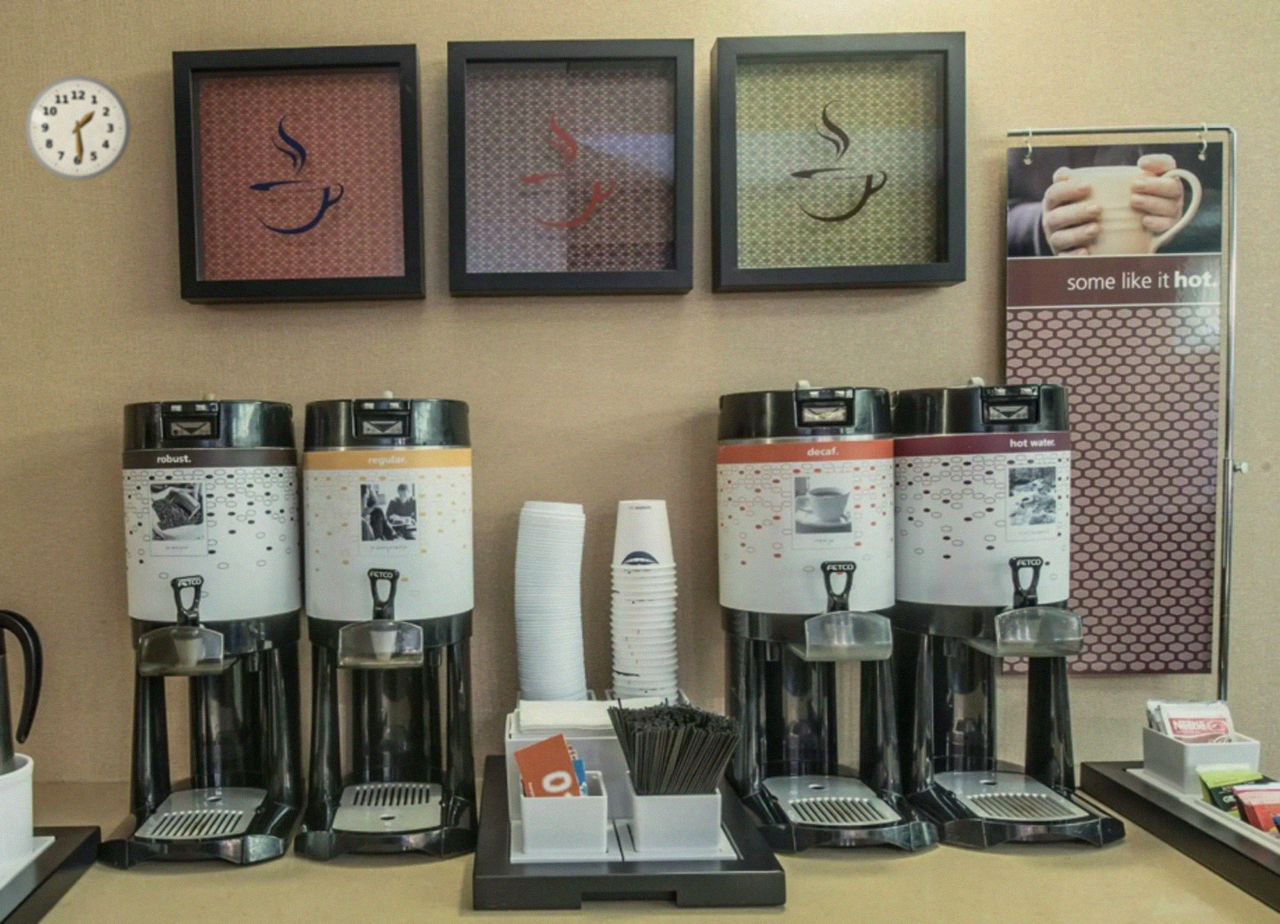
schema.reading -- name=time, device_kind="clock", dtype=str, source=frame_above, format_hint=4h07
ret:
1h29
